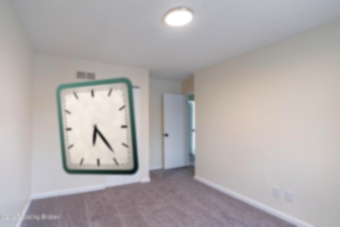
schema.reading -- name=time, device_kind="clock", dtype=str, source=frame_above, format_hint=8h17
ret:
6h24
